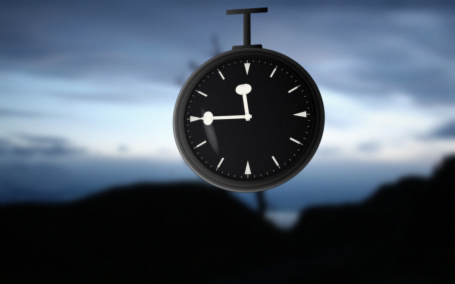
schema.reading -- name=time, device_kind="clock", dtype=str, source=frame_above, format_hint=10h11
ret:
11h45
